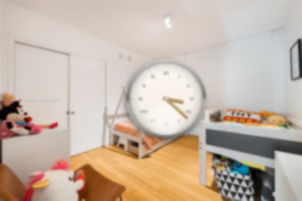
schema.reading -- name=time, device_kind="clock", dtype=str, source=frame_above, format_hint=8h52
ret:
3h22
